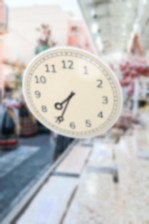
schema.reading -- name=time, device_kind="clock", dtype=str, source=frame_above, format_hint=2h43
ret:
7h34
